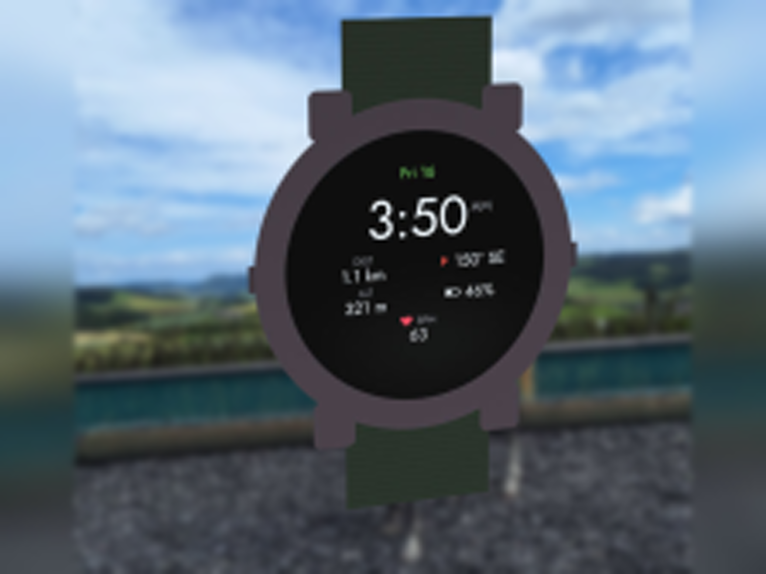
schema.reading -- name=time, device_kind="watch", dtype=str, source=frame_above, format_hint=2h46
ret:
3h50
